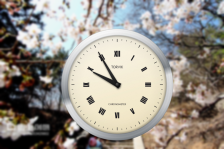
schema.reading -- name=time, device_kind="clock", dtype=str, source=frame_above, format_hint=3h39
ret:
9h55
